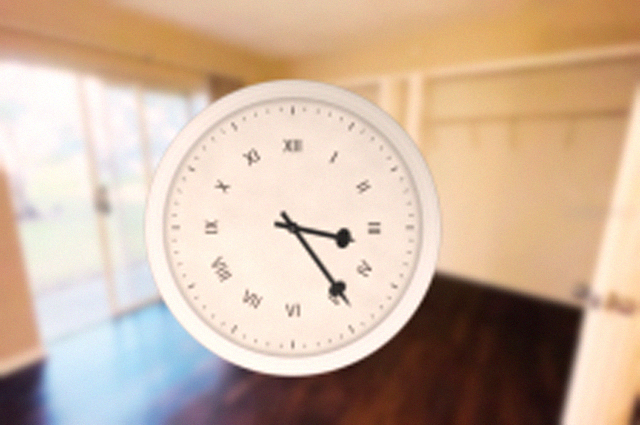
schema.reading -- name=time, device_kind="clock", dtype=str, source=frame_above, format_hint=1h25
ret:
3h24
